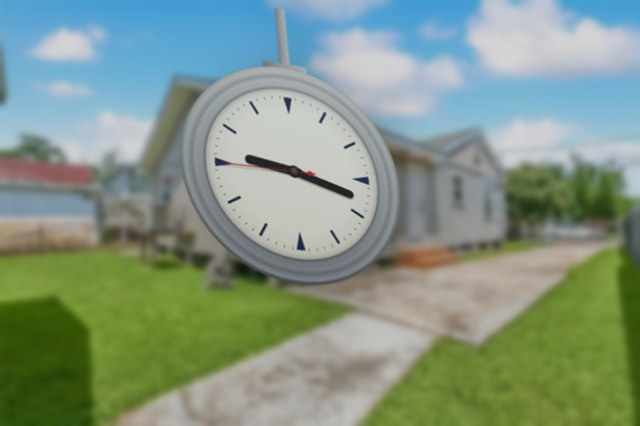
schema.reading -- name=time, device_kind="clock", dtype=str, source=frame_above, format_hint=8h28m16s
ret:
9h17m45s
